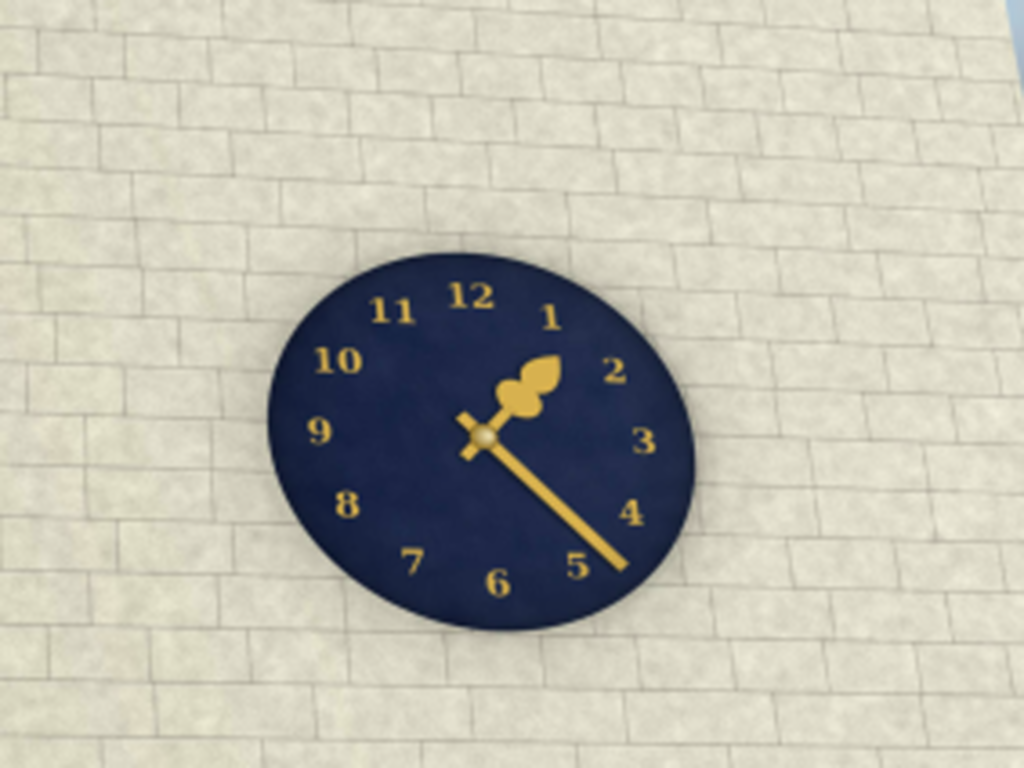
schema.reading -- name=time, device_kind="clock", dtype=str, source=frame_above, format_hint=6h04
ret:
1h23
